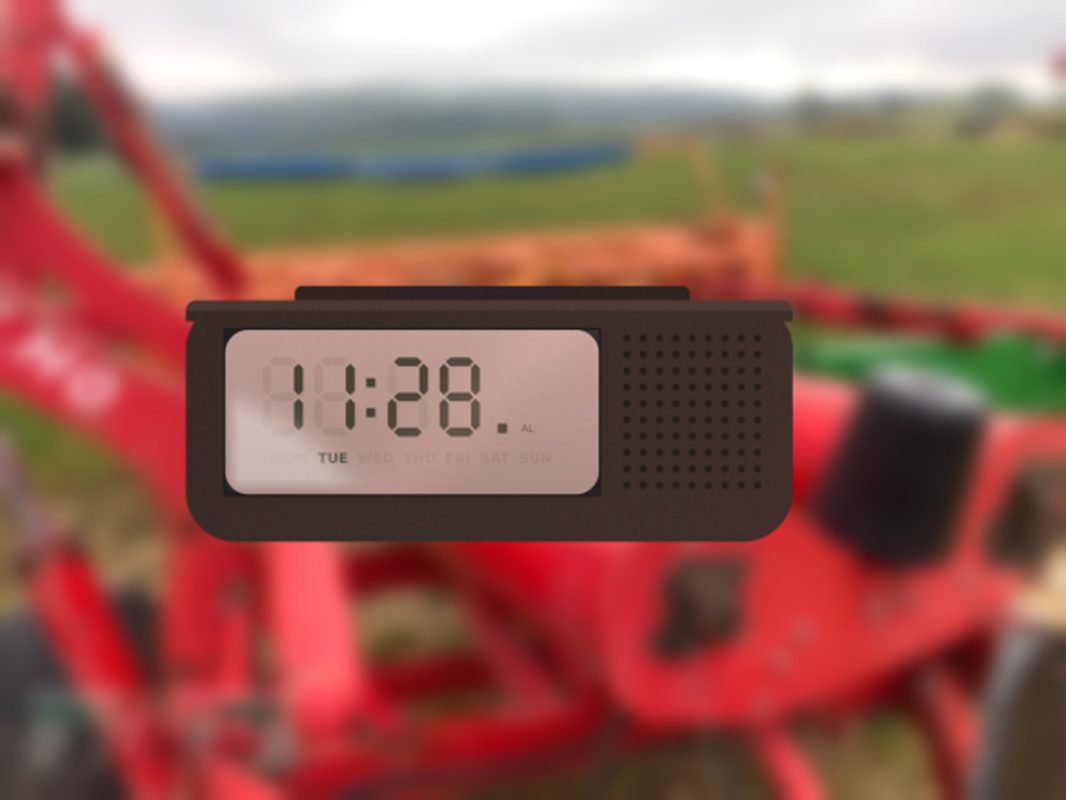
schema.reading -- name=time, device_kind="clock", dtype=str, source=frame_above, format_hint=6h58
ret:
11h28
